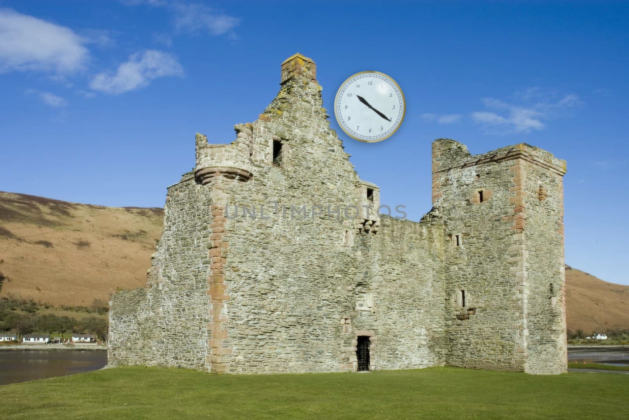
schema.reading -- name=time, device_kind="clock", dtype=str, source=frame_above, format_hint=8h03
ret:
10h21
